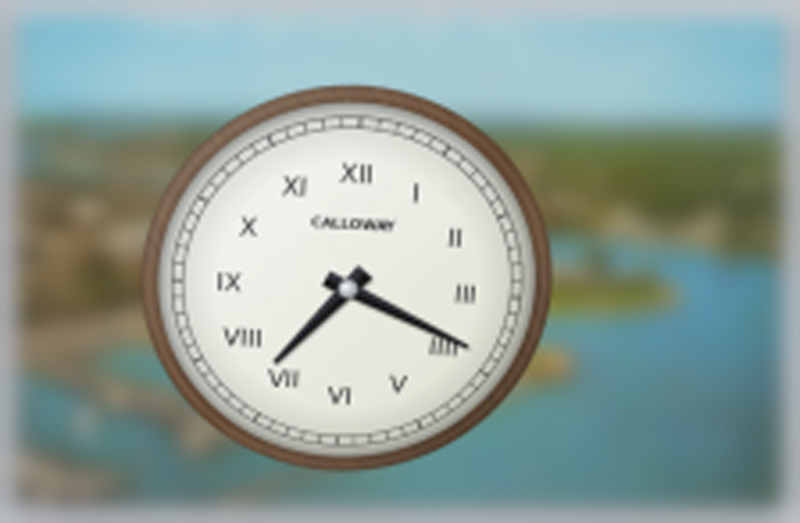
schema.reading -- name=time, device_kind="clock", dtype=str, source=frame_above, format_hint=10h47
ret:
7h19
